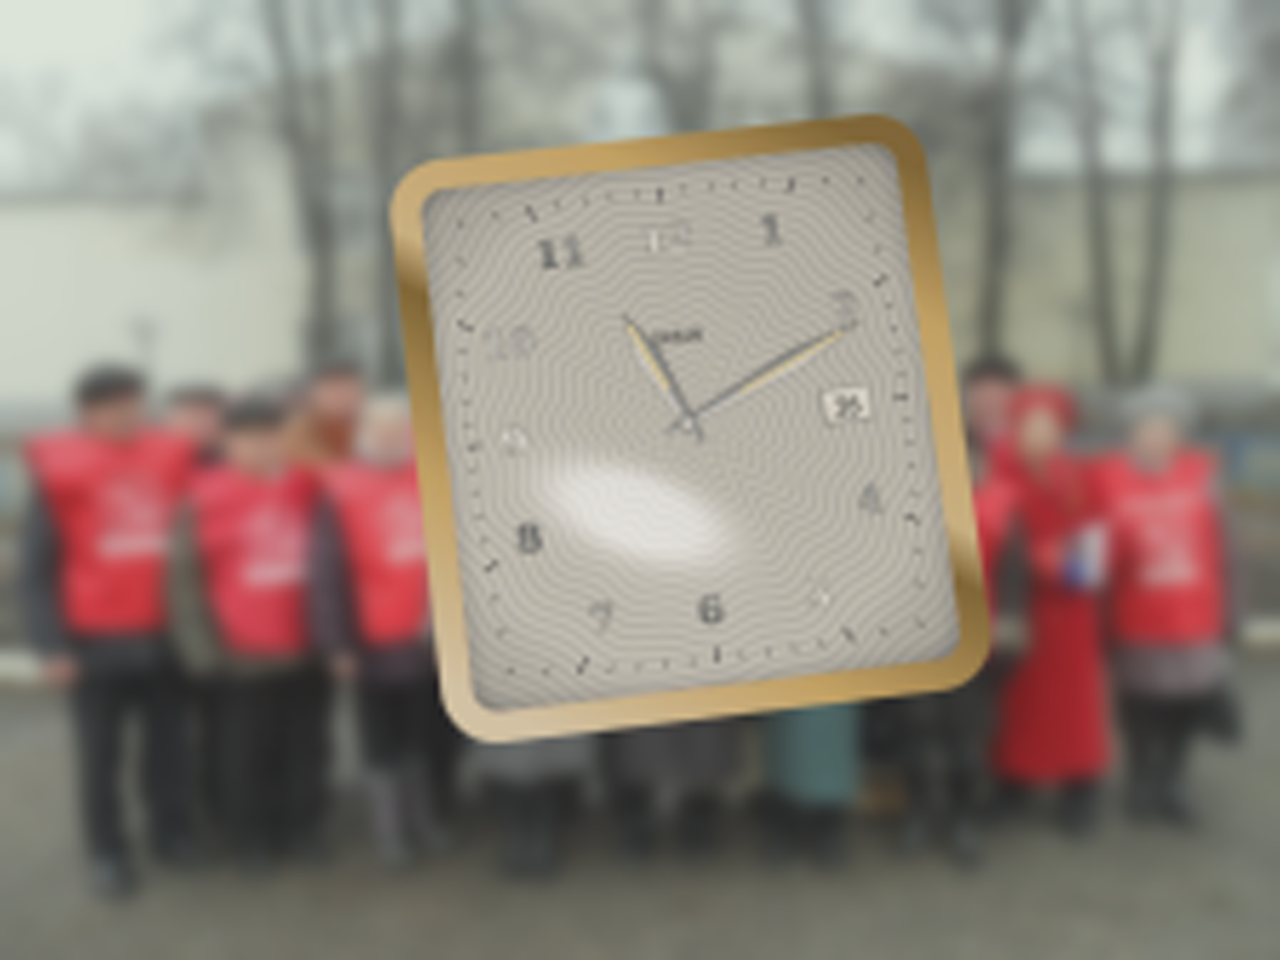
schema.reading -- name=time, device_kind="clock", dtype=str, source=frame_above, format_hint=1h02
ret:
11h11
